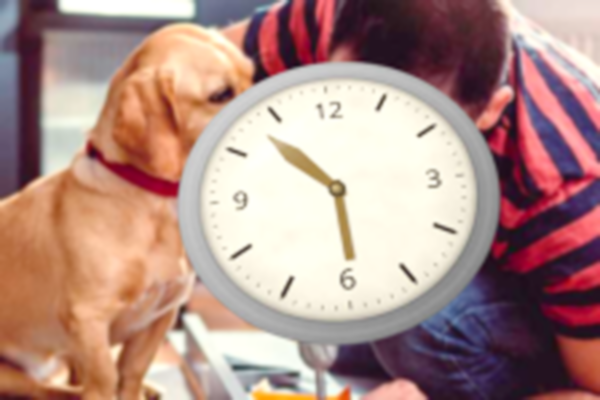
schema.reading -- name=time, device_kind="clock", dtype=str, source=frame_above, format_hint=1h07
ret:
5h53
